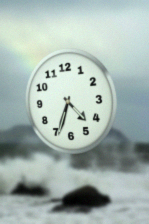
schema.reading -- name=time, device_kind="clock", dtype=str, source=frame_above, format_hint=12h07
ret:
4h34
